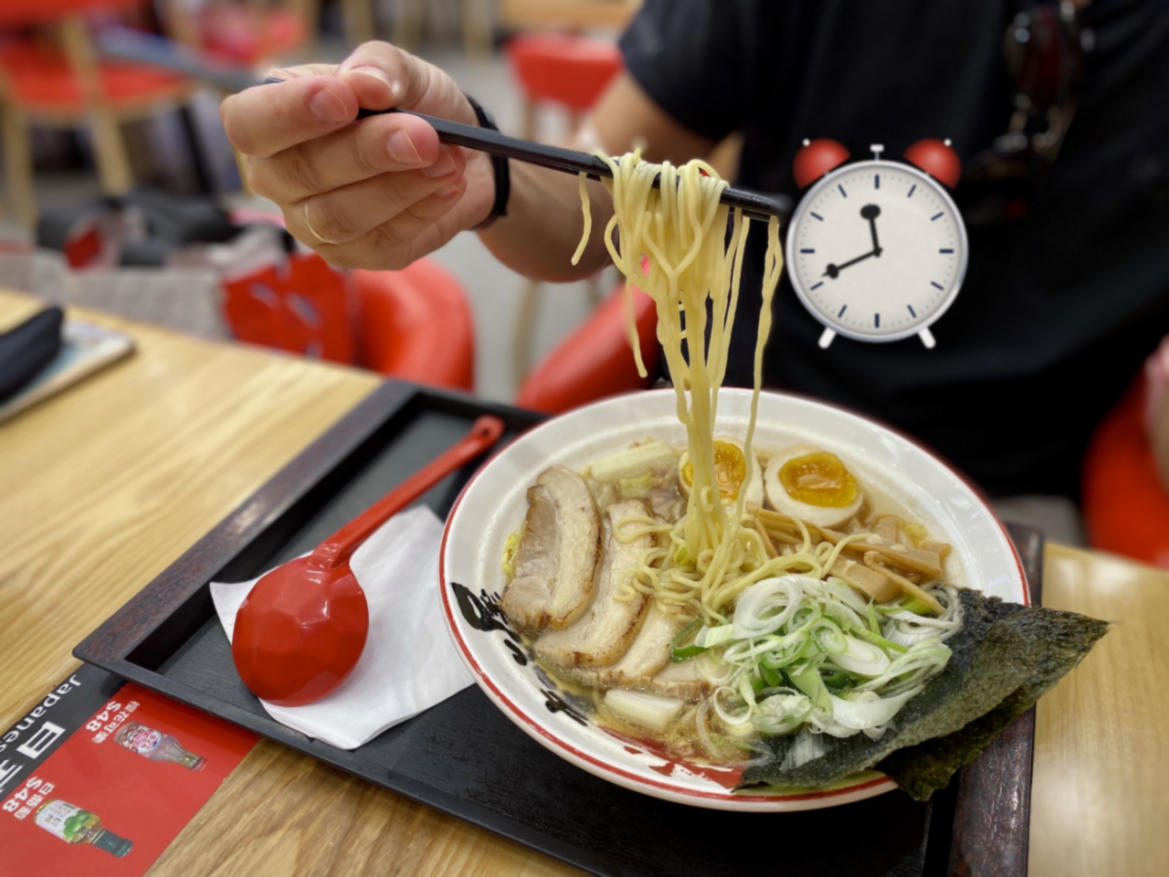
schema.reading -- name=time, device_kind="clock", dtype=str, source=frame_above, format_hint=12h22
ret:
11h41
